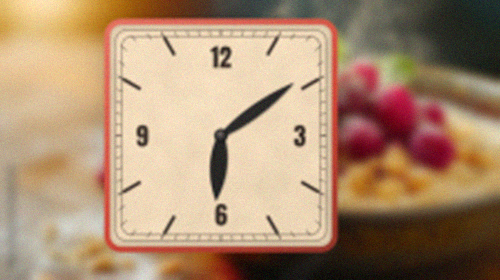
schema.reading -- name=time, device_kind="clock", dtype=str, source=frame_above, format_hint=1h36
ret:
6h09
